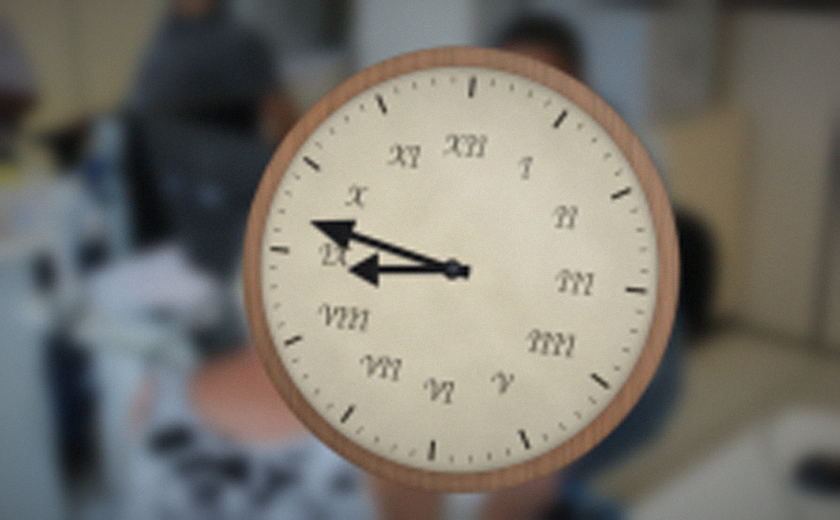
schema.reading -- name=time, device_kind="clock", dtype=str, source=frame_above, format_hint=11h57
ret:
8h47
